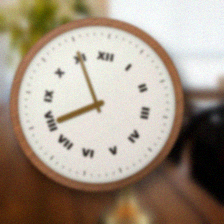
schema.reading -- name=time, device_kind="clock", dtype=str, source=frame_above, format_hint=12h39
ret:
7h55
